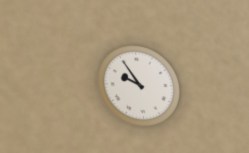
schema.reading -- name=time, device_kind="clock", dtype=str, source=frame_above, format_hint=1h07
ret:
9h55
